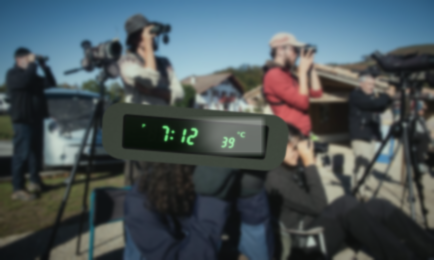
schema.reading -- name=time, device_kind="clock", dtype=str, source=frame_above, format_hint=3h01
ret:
7h12
